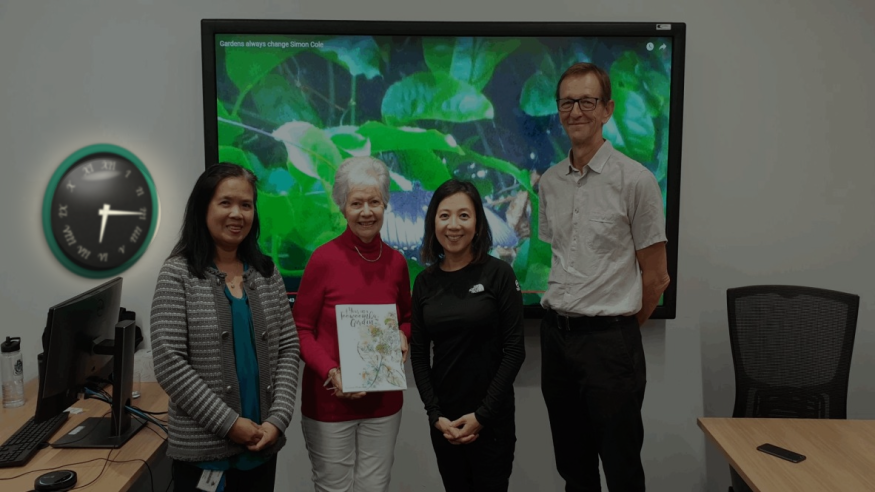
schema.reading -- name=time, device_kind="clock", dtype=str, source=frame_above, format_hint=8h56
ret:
6h15
